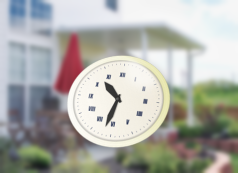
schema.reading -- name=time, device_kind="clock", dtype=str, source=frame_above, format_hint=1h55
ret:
10h32
